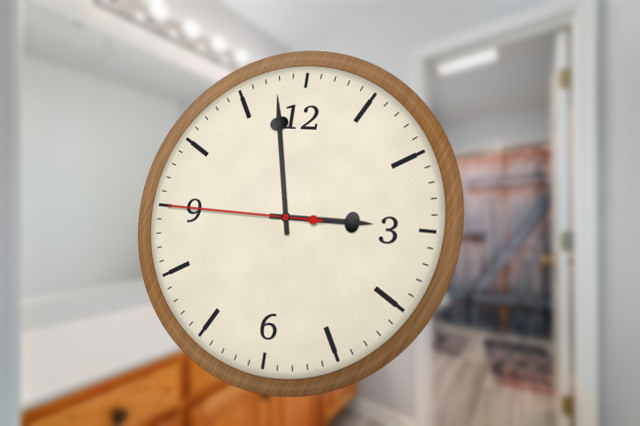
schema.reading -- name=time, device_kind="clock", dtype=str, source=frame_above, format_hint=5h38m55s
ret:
2h57m45s
